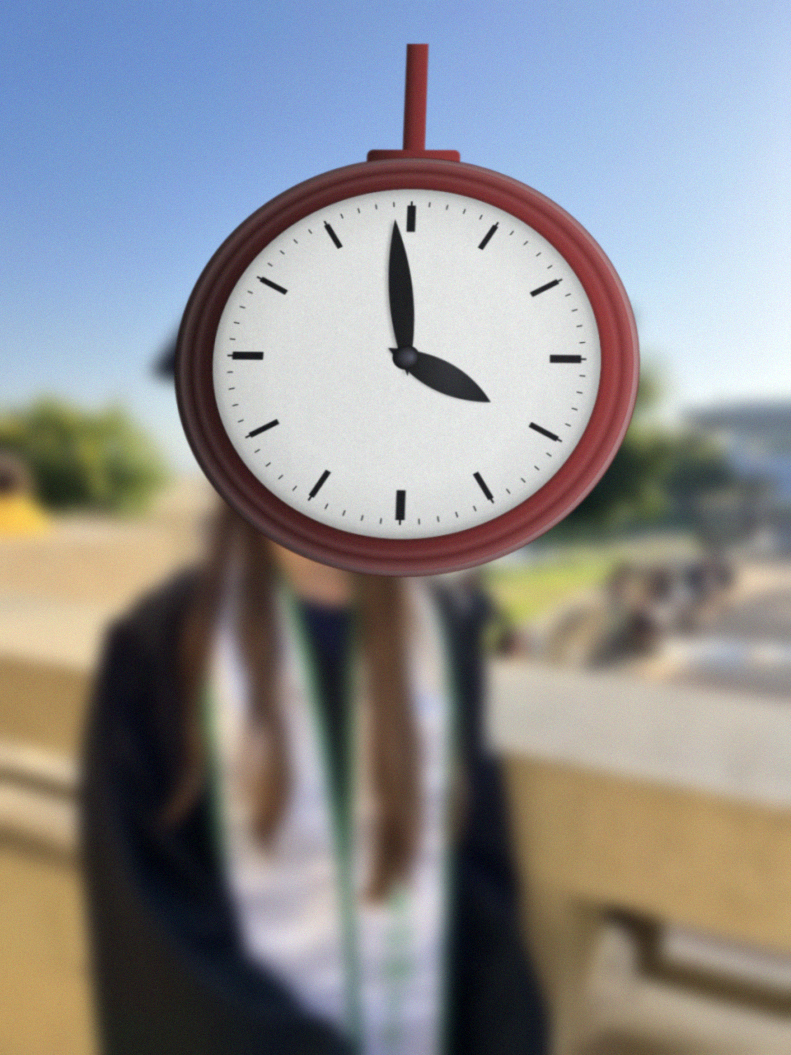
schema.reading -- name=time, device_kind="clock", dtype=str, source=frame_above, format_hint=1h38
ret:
3h59
